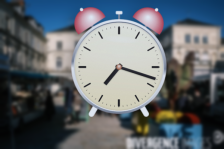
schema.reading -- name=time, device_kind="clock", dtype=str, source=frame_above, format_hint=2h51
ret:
7h18
